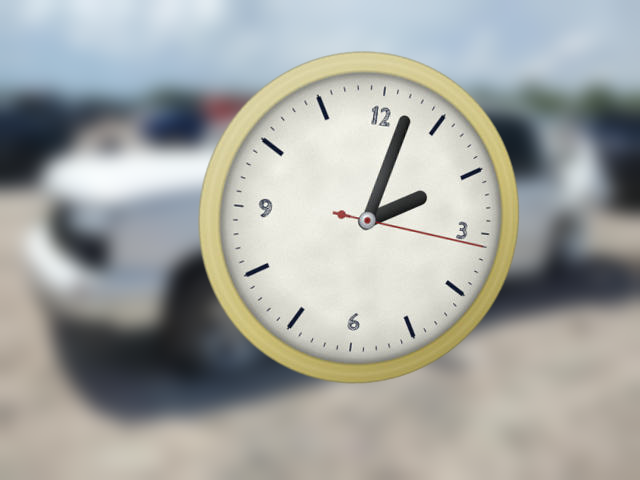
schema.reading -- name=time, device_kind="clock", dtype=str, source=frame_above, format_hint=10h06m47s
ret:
2h02m16s
